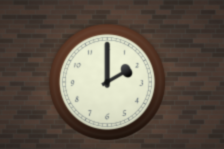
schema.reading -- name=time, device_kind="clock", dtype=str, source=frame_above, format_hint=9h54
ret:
2h00
